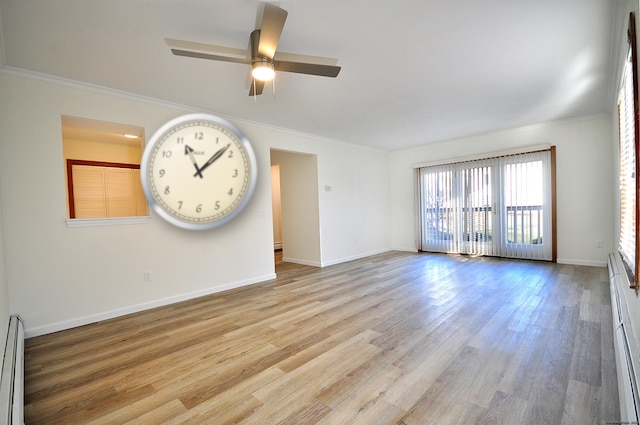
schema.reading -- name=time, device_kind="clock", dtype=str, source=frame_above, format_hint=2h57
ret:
11h08
